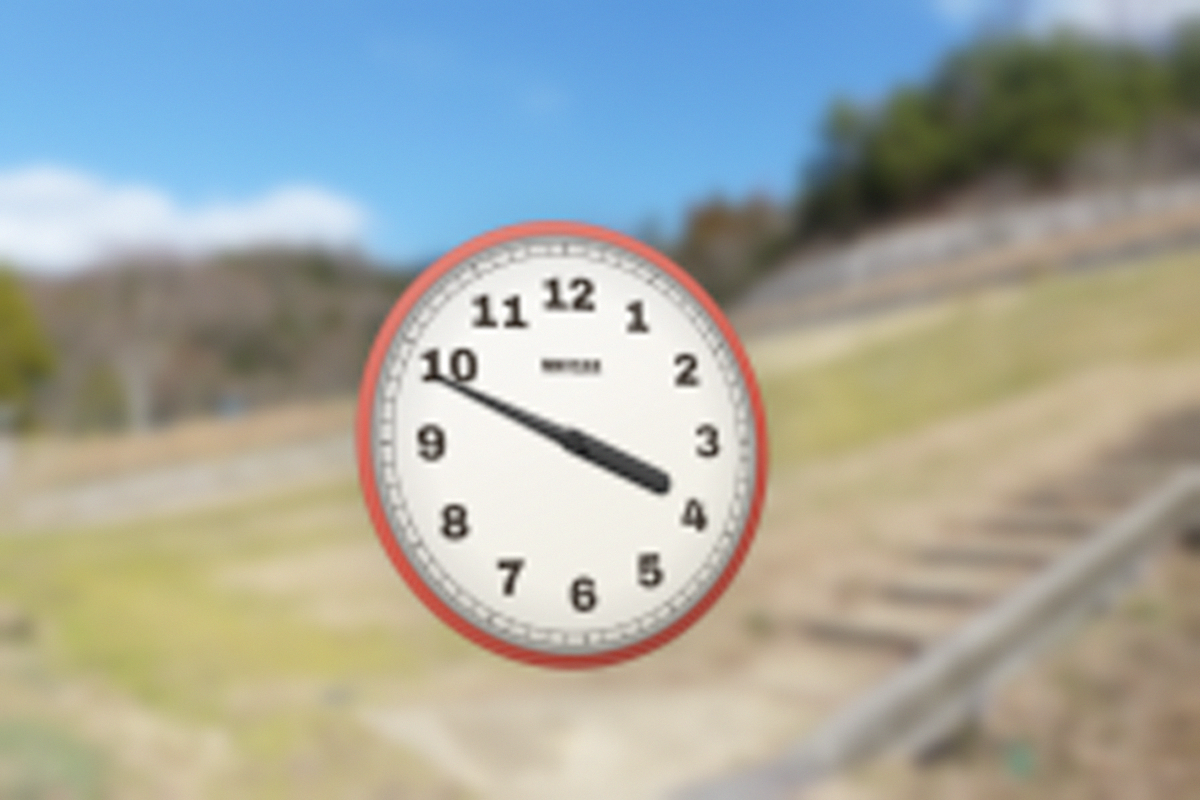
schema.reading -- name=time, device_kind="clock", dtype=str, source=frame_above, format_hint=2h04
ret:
3h49
